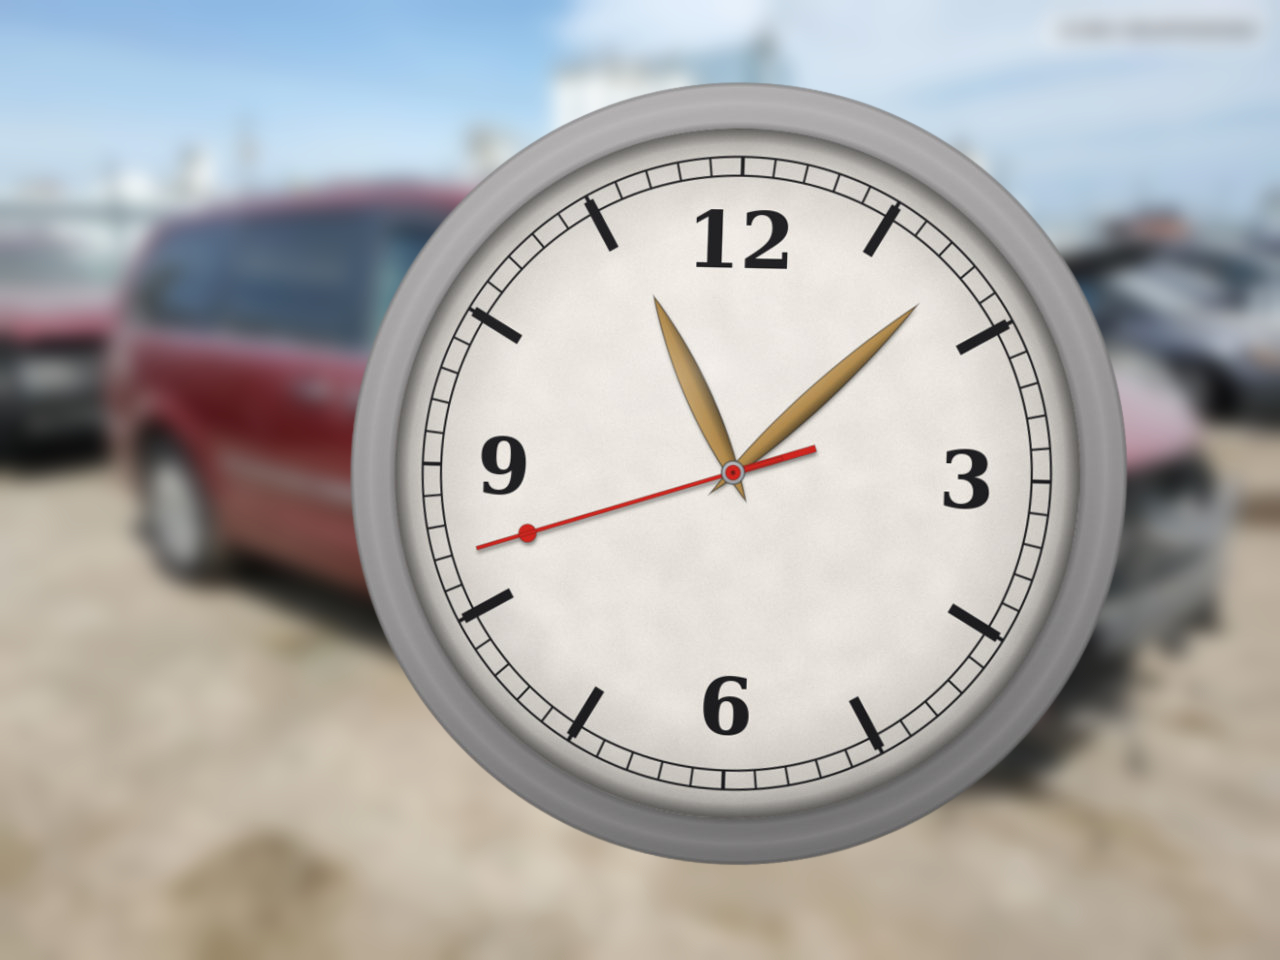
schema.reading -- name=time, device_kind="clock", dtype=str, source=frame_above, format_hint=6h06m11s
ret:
11h07m42s
